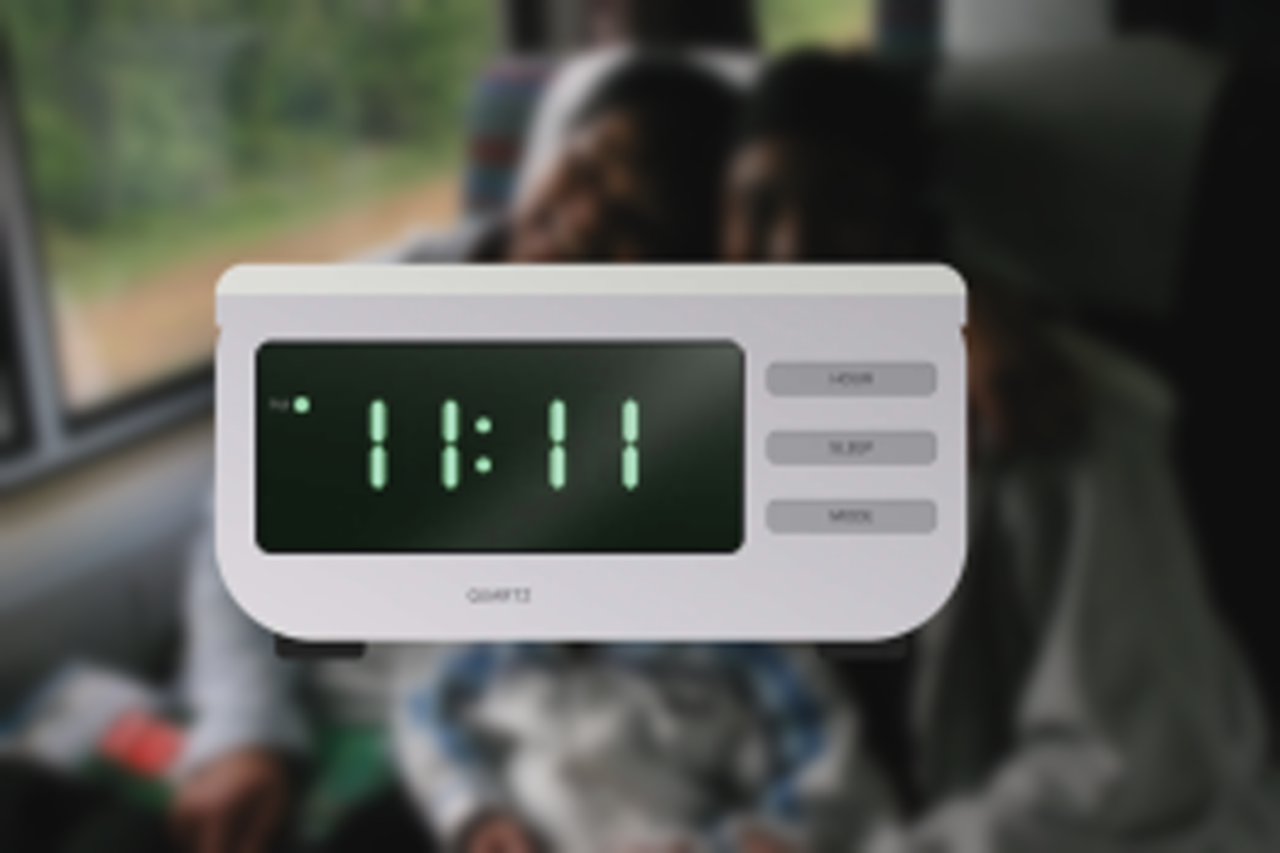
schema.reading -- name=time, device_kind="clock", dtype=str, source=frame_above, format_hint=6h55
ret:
11h11
